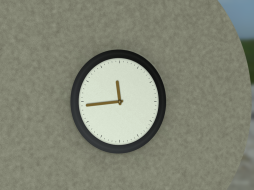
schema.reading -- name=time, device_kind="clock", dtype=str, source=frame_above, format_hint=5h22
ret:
11h44
